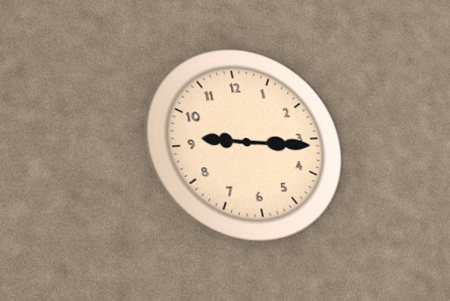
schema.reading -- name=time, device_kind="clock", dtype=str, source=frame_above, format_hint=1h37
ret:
9h16
